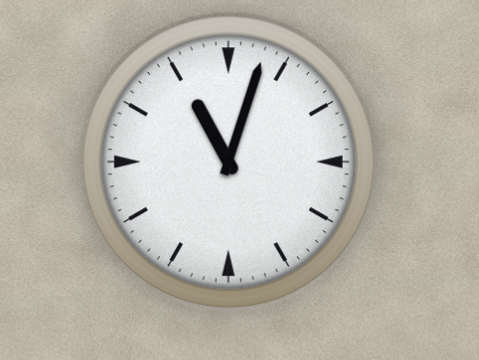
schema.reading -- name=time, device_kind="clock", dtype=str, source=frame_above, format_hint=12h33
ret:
11h03
